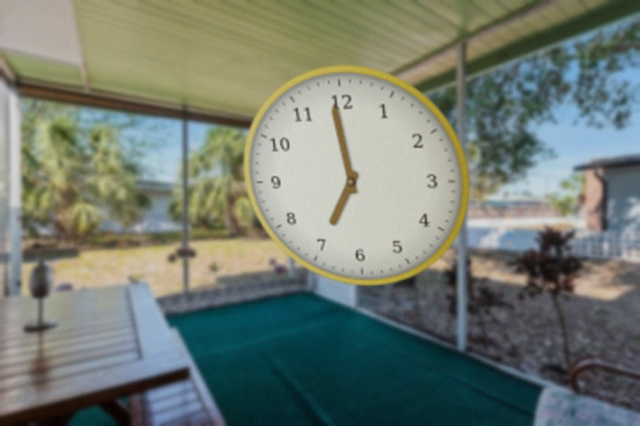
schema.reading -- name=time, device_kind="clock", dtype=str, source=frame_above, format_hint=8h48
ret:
6h59
